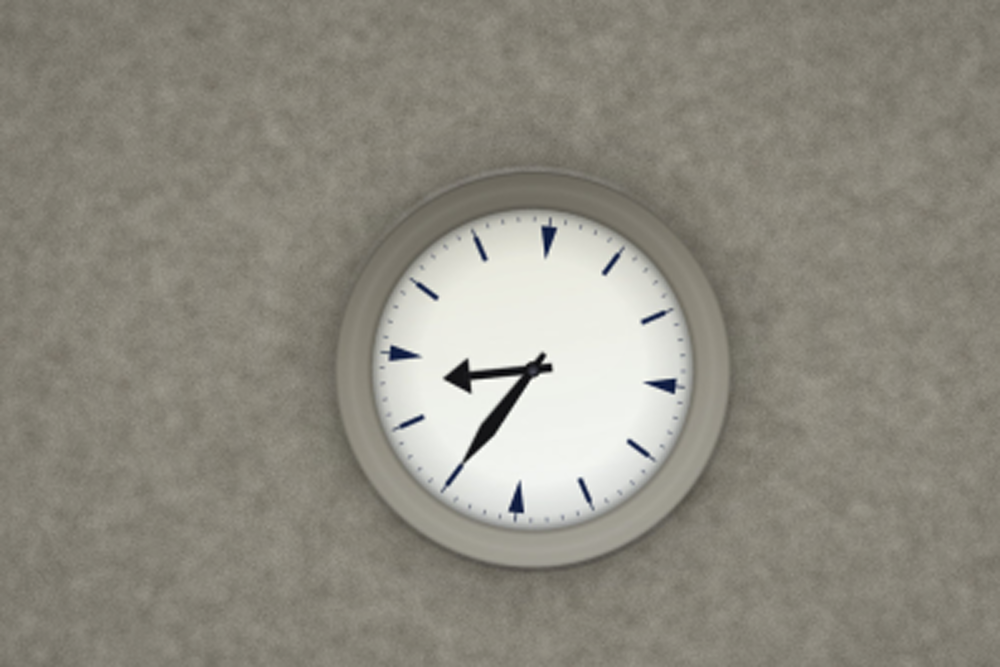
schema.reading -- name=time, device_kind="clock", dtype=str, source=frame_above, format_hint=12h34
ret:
8h35
